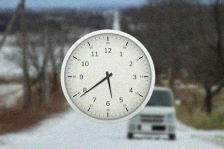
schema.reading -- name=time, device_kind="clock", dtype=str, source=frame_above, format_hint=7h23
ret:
5h39
